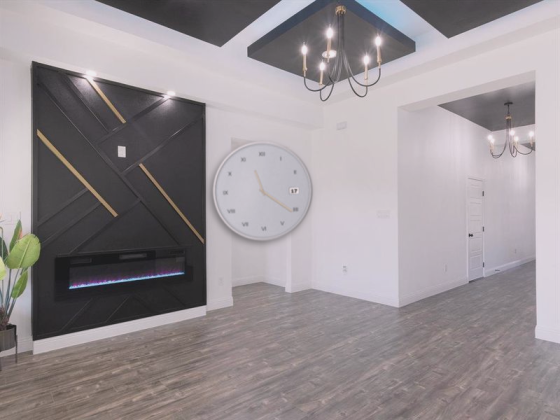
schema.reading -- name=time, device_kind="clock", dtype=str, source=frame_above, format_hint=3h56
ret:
11h21
